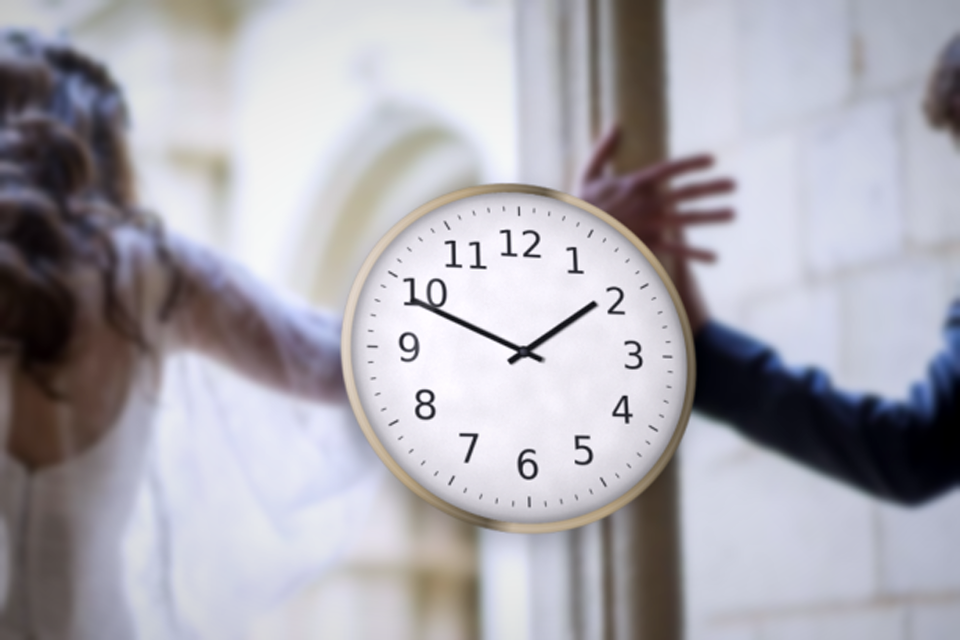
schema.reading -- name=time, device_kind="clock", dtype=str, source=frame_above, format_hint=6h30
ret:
1h49
